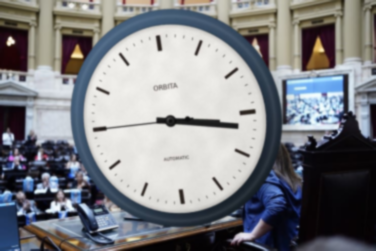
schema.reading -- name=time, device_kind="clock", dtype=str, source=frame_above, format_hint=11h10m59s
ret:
3h16m45s
